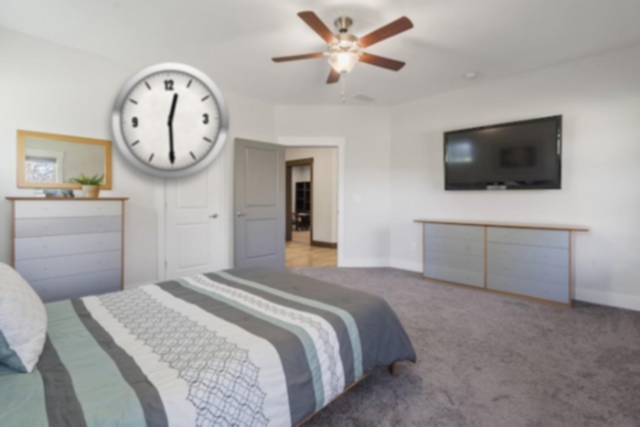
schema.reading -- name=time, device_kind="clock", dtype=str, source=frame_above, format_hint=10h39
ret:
12h30
